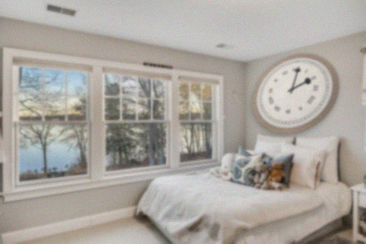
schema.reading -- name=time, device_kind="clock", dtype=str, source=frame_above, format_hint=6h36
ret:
2h01
